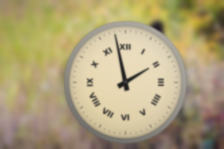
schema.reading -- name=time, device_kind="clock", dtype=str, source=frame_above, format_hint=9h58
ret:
1h58
